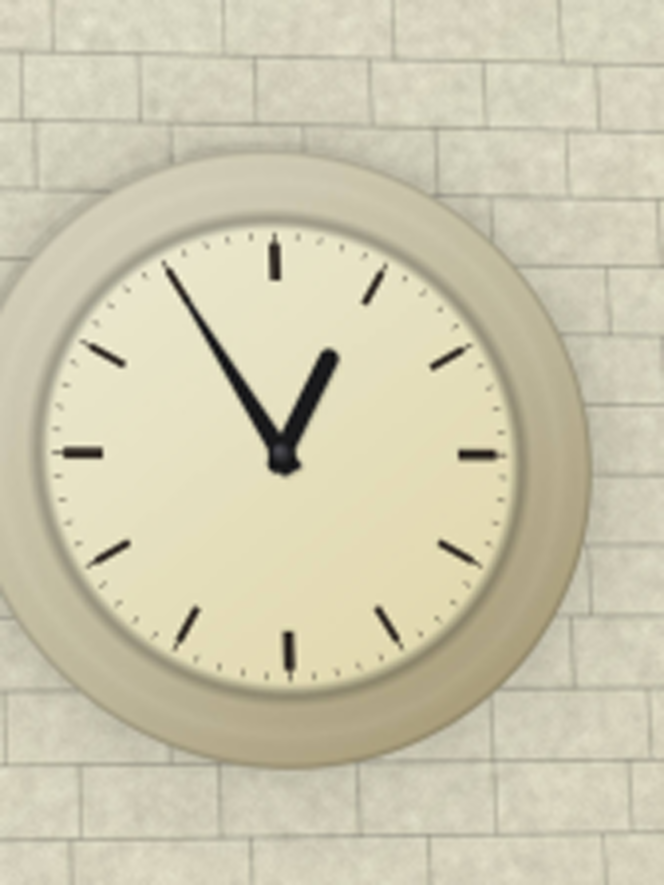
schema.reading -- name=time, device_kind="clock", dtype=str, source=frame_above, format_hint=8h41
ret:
12h55
